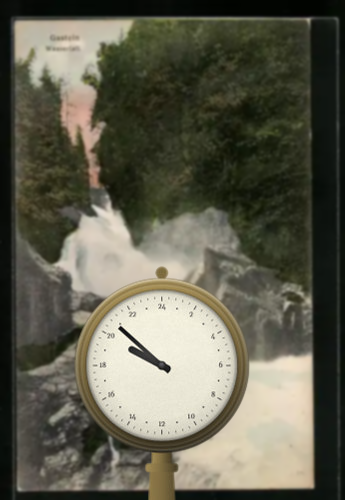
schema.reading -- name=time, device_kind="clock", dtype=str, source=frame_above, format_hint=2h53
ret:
19h52
